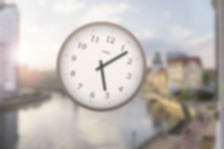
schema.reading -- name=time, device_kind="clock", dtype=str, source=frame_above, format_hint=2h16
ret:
5h07
